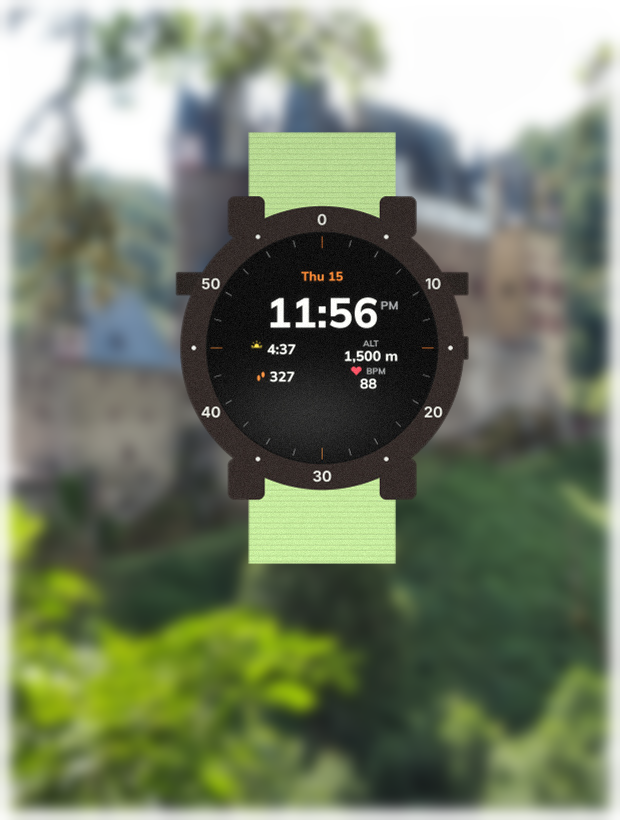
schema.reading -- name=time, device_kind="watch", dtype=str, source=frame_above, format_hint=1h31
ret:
11h56
